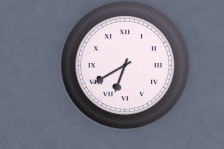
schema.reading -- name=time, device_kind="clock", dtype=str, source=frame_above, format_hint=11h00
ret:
6h40
